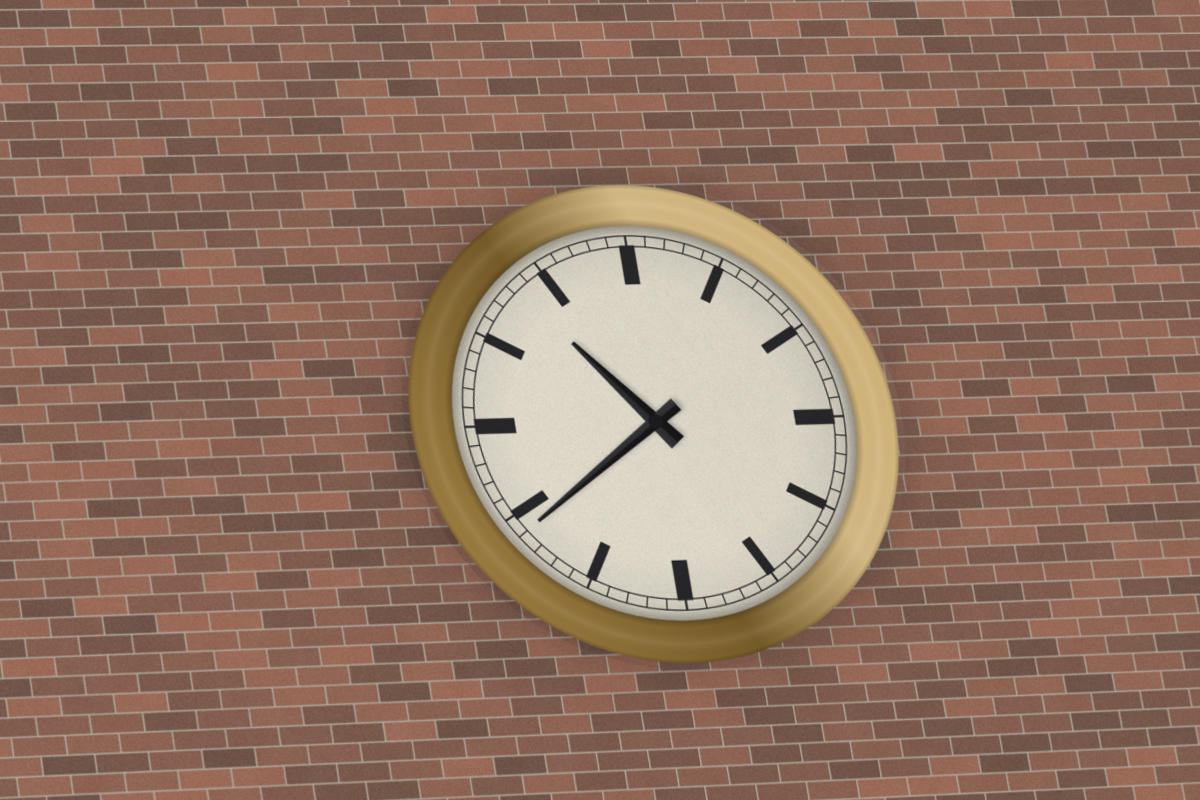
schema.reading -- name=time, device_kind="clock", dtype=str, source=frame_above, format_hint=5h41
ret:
10h39
